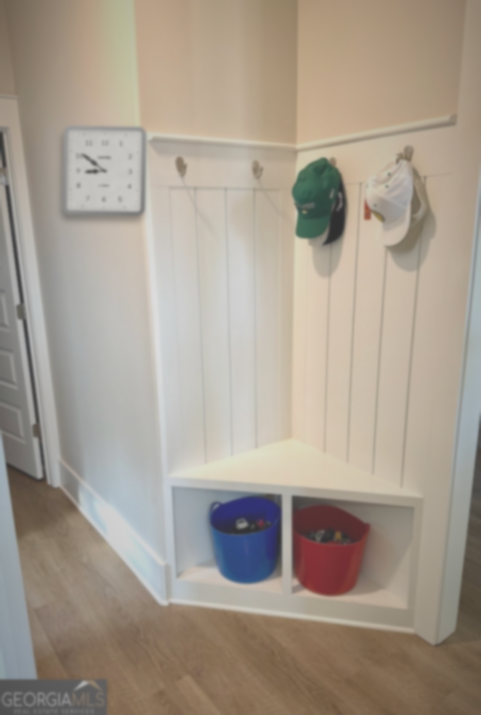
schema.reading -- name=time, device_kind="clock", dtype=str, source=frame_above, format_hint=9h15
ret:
8h51
